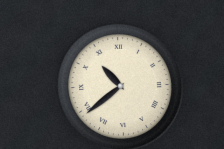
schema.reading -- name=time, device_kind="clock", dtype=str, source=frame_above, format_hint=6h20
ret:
10h39
